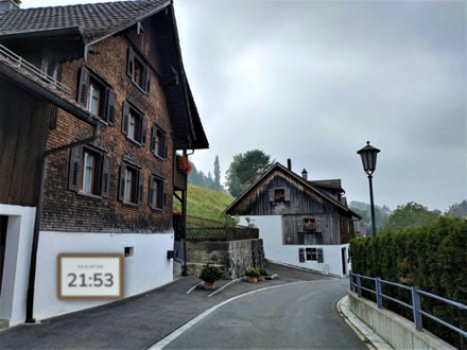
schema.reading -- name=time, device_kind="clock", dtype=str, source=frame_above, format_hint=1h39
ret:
21h53
